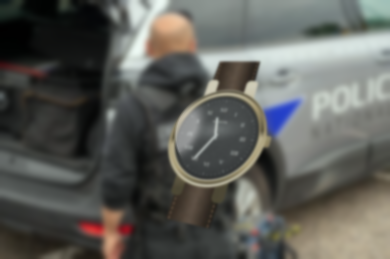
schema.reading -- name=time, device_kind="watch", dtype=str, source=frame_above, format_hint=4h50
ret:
11h35
